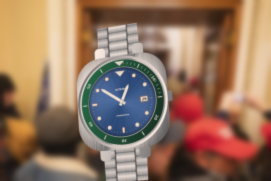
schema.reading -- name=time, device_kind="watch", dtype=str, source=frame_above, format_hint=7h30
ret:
12h51
